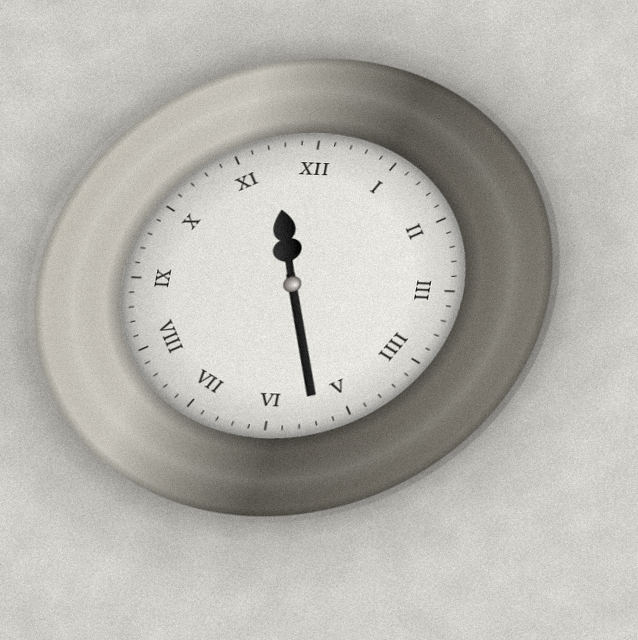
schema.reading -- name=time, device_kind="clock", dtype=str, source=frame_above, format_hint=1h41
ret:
11h27
